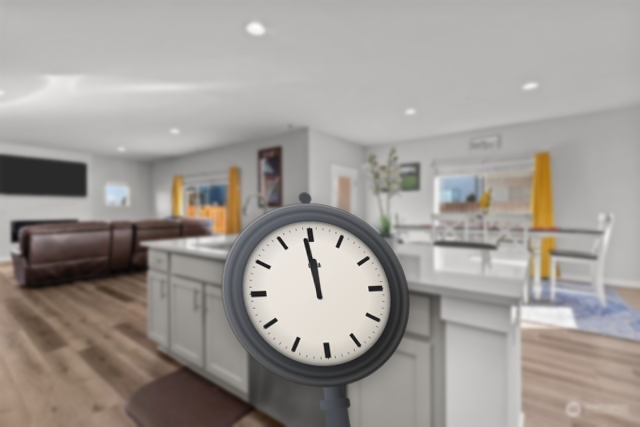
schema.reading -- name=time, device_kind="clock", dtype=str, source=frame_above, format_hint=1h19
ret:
11h59
